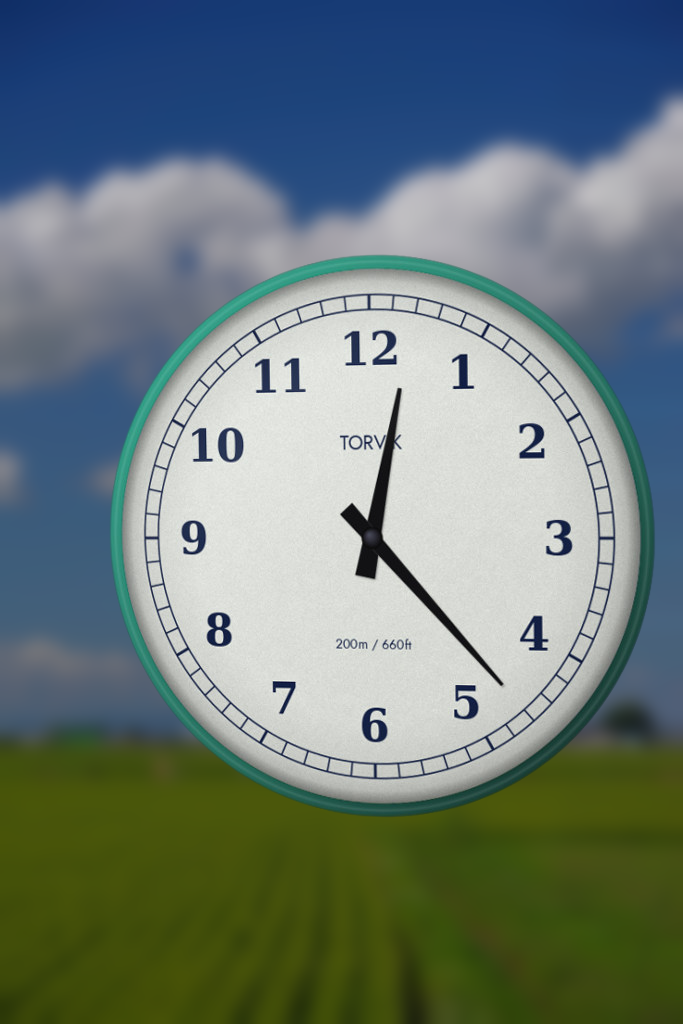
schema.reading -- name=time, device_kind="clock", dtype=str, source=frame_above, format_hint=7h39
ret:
12h23
